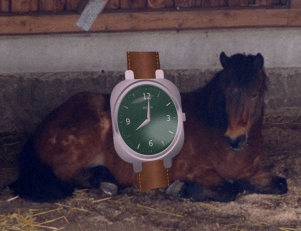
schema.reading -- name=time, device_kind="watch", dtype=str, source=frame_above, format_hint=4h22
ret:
8h01
